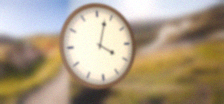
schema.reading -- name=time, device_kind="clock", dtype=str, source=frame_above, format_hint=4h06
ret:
4h03
